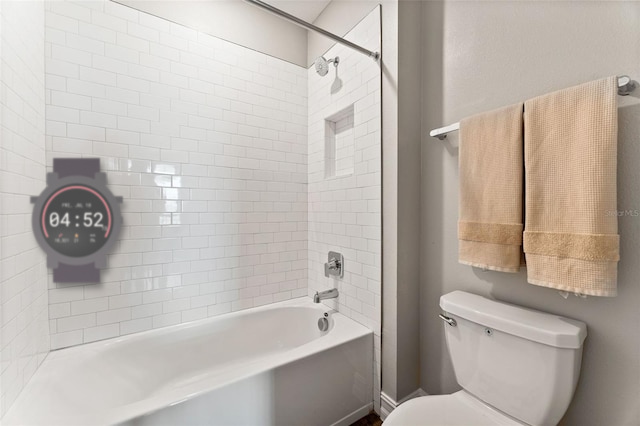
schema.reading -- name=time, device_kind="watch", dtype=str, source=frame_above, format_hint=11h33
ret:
4h52
